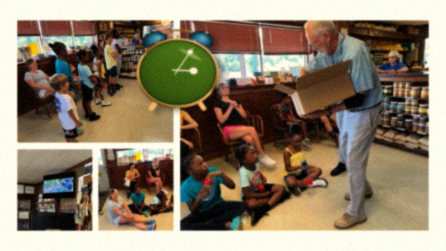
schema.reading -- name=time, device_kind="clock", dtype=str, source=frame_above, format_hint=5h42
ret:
3h05
